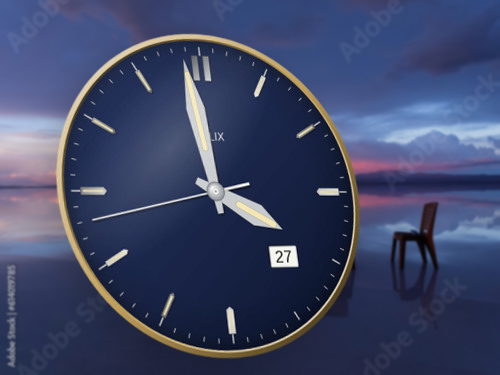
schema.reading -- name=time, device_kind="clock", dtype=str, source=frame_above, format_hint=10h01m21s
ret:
3h58m43s
